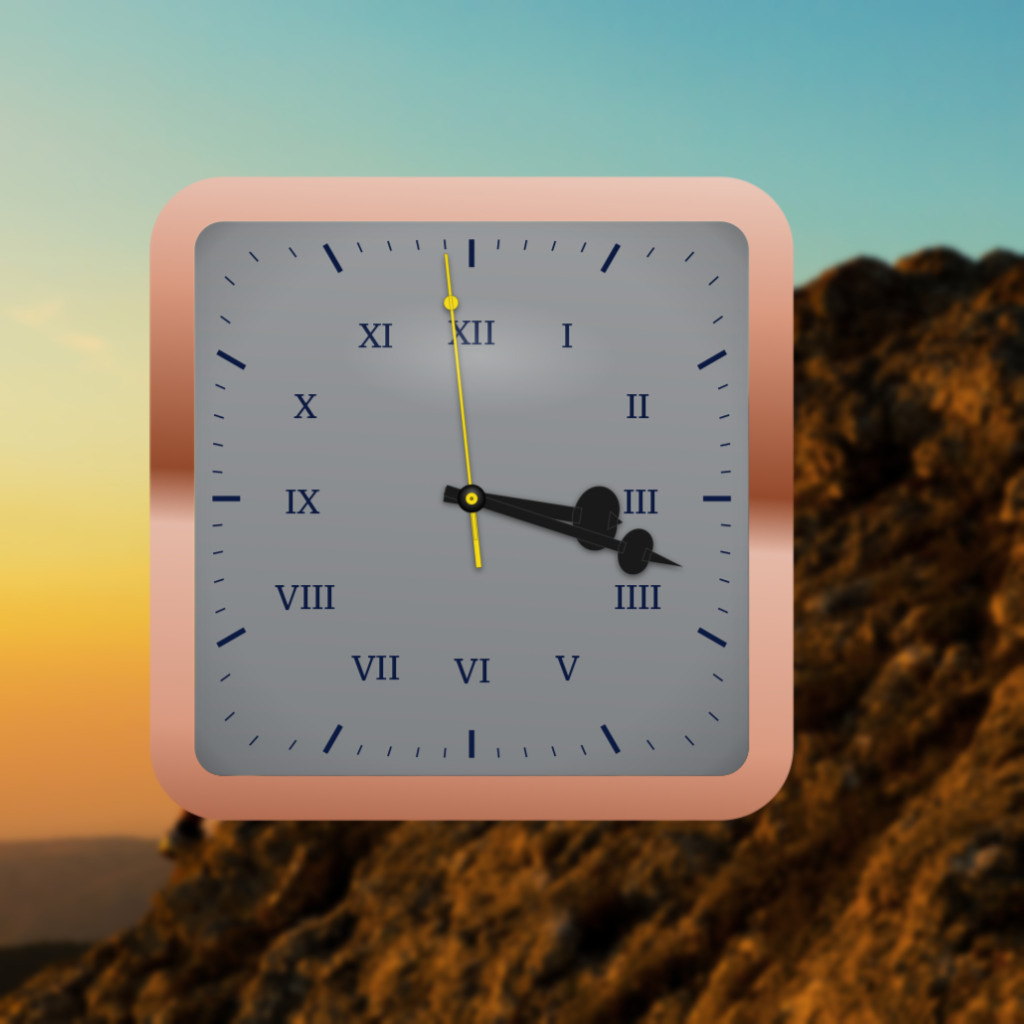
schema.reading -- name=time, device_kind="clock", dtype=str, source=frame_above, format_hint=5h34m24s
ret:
3h17m59s
